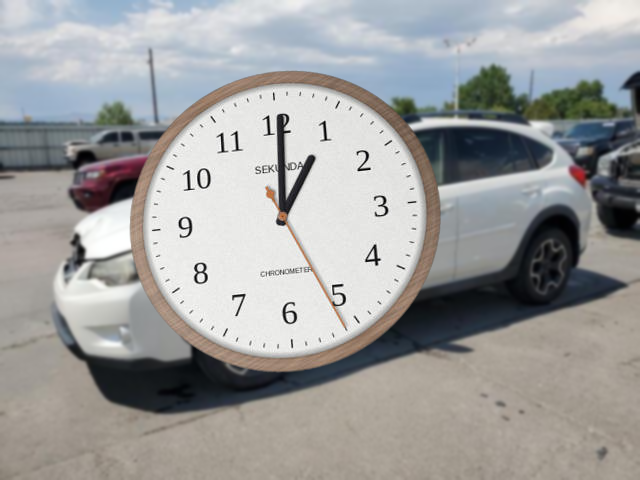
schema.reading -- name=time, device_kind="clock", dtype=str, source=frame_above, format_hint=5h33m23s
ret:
1h00m26s
